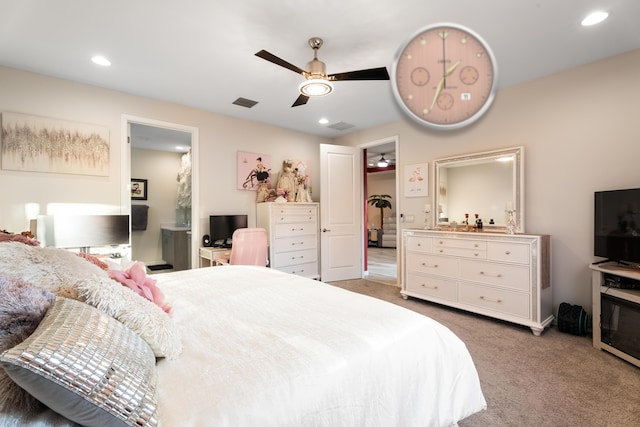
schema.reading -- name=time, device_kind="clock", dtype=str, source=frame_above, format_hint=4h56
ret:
1h34
